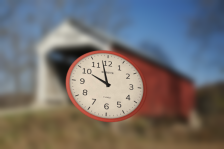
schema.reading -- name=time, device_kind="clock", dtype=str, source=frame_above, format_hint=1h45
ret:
9h58
